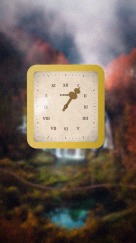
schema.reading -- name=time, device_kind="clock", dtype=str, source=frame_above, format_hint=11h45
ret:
1h06
